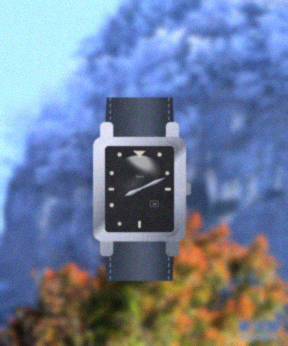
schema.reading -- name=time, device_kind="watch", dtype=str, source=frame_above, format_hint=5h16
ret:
8h11
